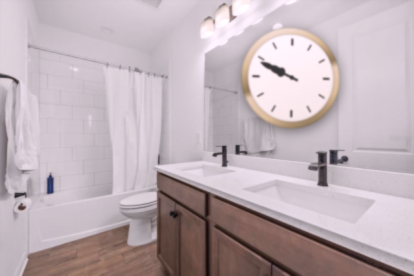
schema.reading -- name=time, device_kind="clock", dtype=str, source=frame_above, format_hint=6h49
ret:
9h49
